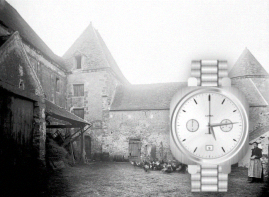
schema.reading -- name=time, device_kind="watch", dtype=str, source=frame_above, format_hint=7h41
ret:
5h14
